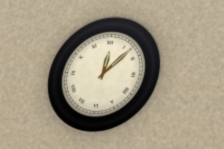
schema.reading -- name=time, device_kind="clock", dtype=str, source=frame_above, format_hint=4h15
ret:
12h07
